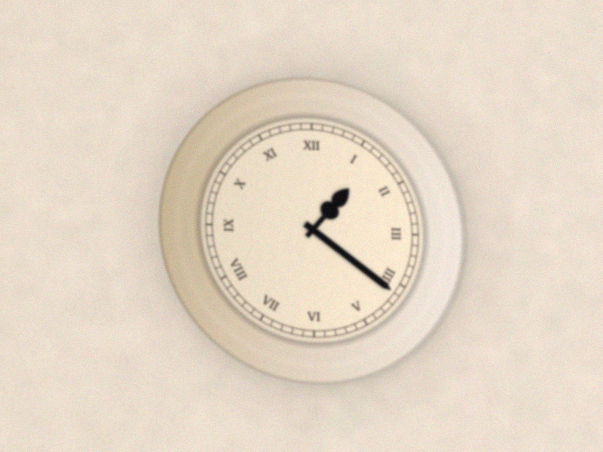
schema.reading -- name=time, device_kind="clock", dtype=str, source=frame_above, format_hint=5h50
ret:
1h21
